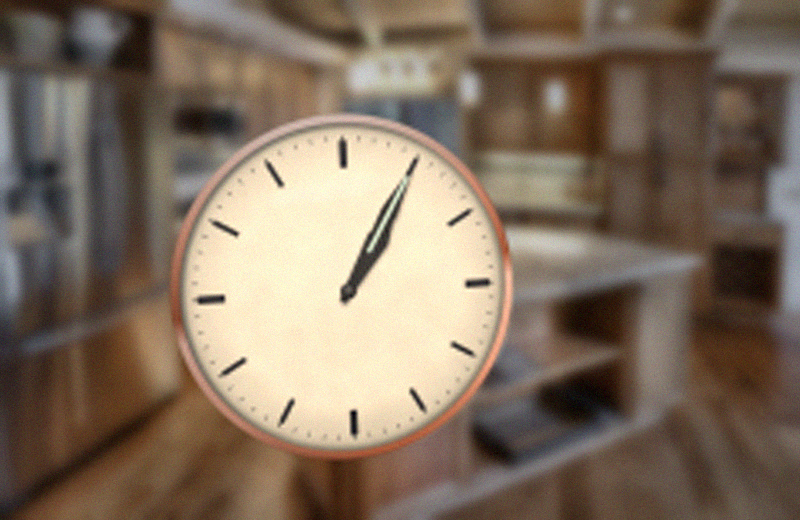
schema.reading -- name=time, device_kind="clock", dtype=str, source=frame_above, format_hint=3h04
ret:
1h05
